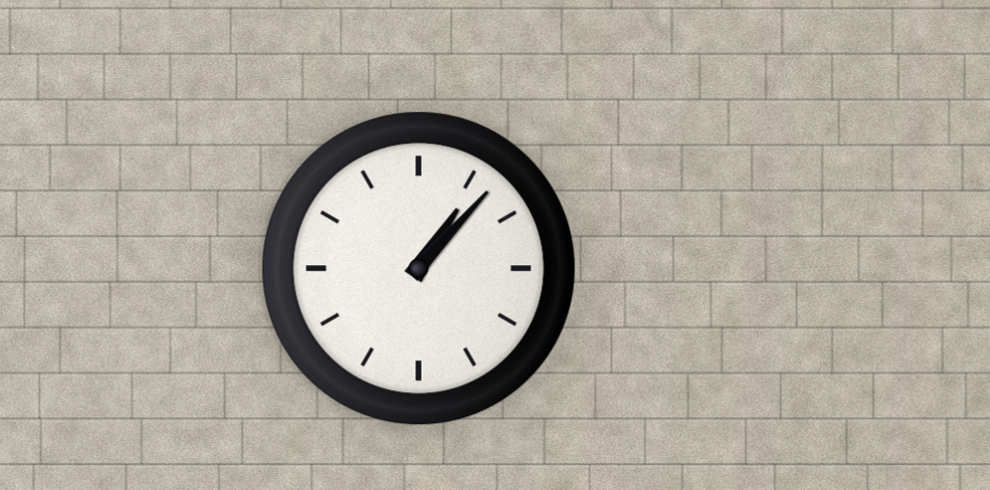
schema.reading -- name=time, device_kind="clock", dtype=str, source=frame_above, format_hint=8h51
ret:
1h07
